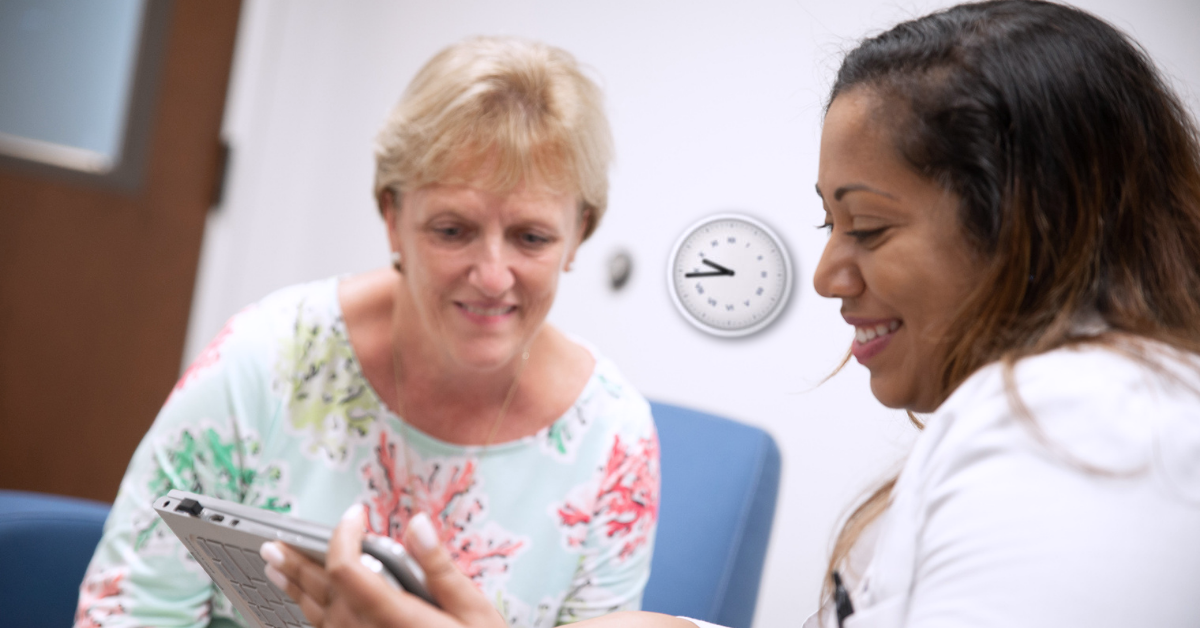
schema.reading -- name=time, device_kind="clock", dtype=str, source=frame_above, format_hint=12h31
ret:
9h44
